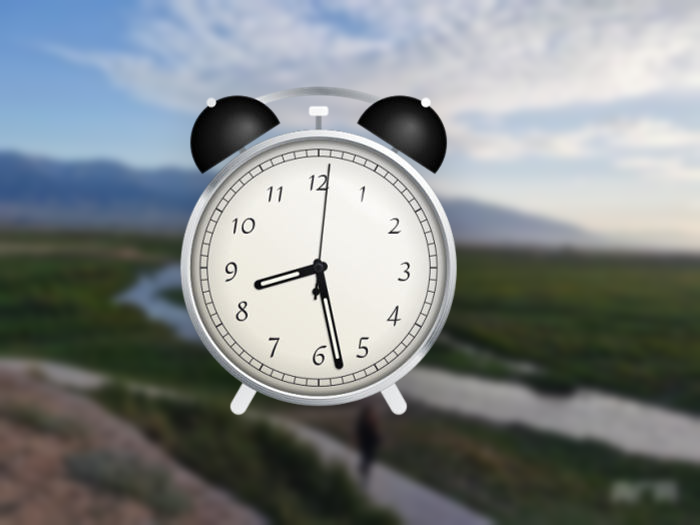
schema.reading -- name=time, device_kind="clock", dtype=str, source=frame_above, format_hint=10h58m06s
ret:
8h28m01s
